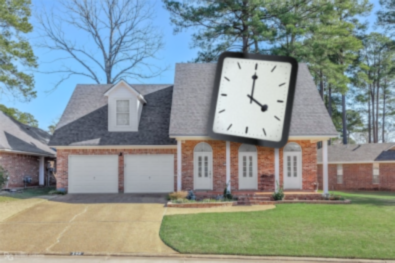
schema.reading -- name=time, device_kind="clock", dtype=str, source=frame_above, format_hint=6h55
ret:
4h00
